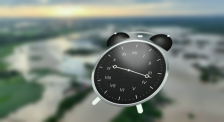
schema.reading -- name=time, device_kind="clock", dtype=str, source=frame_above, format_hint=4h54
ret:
9h17
